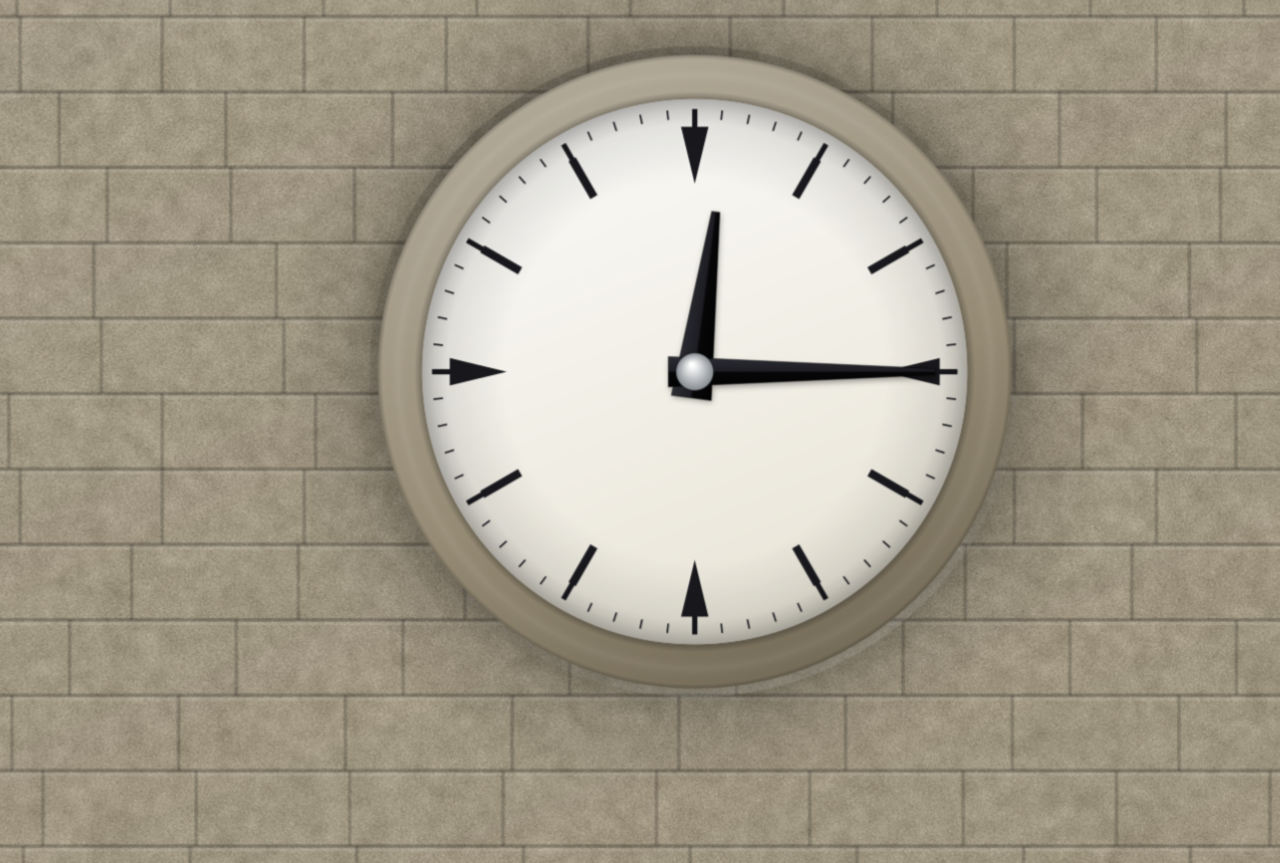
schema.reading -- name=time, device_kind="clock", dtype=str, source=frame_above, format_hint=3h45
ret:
12h15
